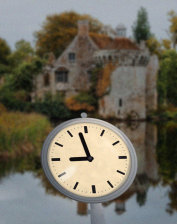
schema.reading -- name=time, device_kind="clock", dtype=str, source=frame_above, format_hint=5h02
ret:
8h58
